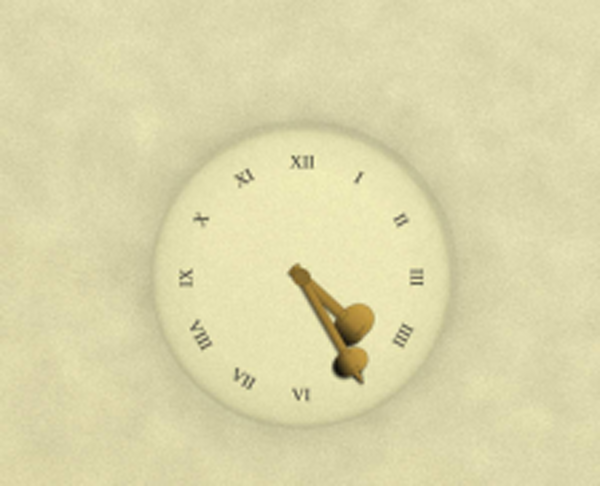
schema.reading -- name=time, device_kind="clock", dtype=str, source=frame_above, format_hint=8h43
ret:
4h25
